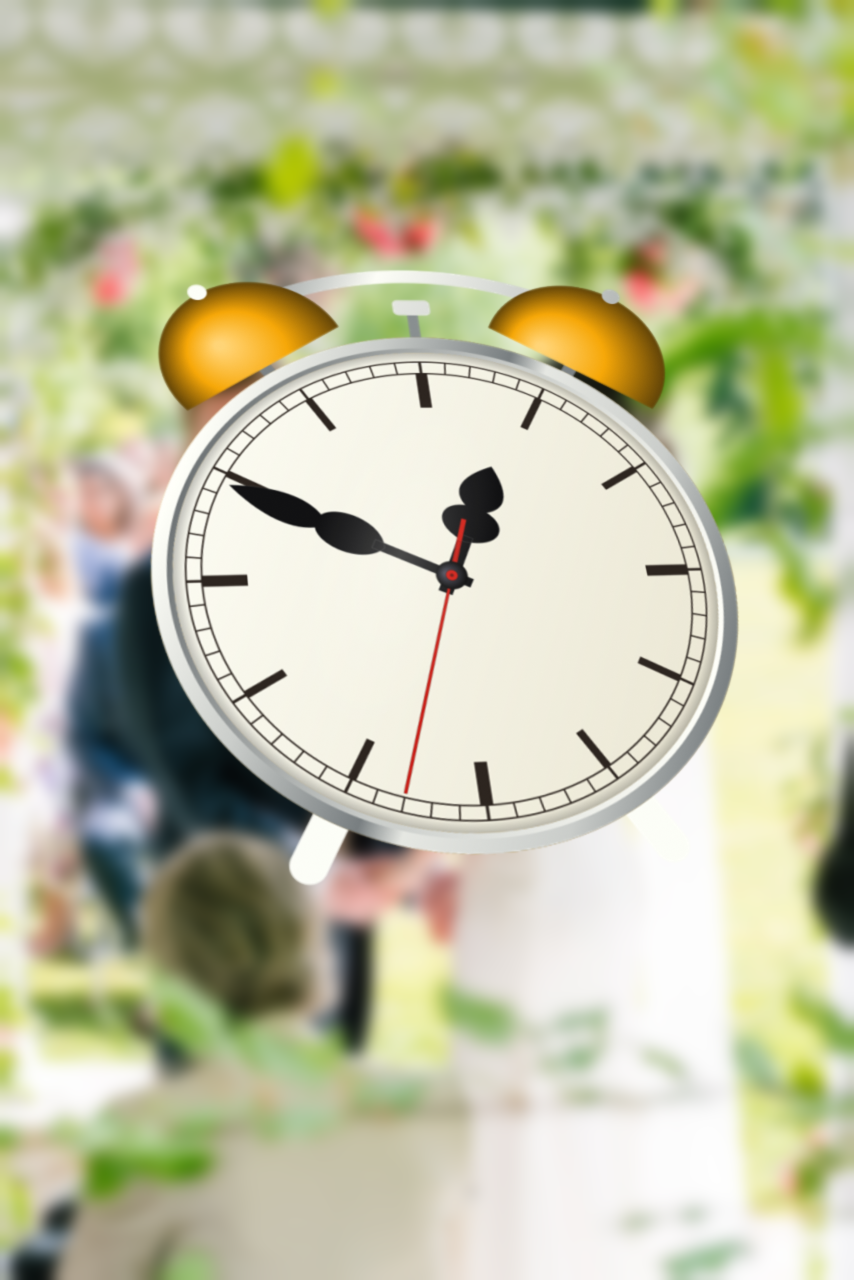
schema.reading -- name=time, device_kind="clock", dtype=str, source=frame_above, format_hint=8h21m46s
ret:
12h49m33s
